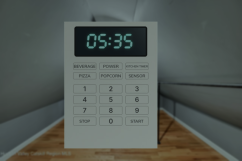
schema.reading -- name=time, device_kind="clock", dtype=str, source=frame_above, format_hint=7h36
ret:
5h35
